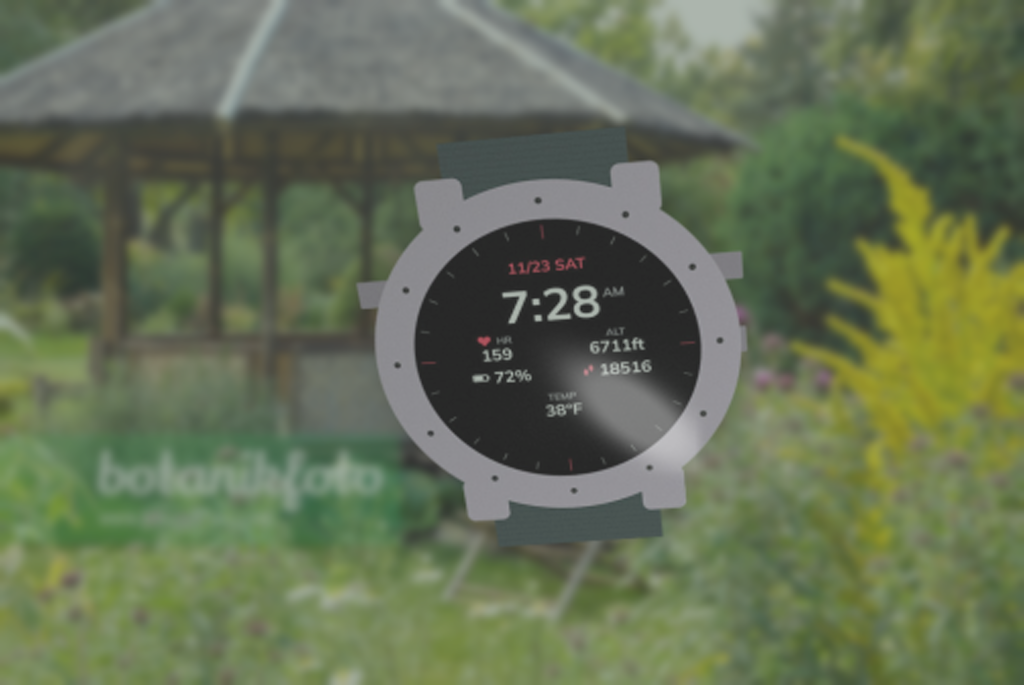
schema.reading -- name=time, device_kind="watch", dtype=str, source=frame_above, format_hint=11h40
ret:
7h28
